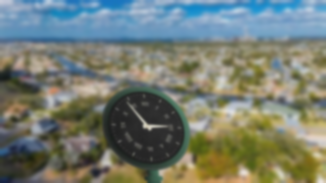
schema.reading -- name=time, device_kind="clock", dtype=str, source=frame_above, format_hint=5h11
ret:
2h54
